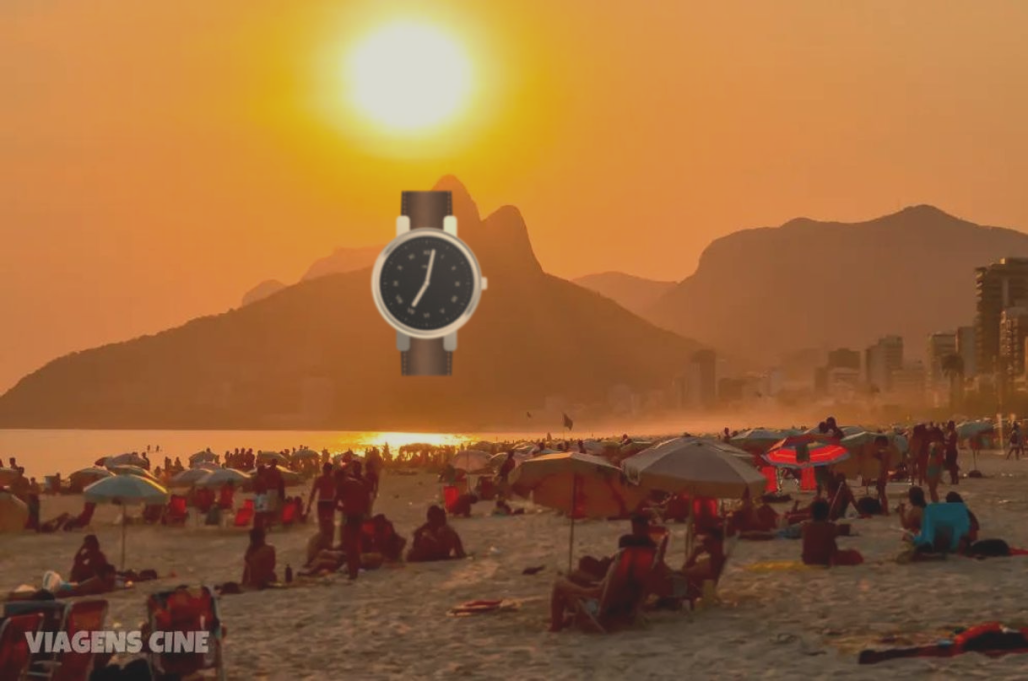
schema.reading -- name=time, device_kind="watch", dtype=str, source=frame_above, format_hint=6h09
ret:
7h02
